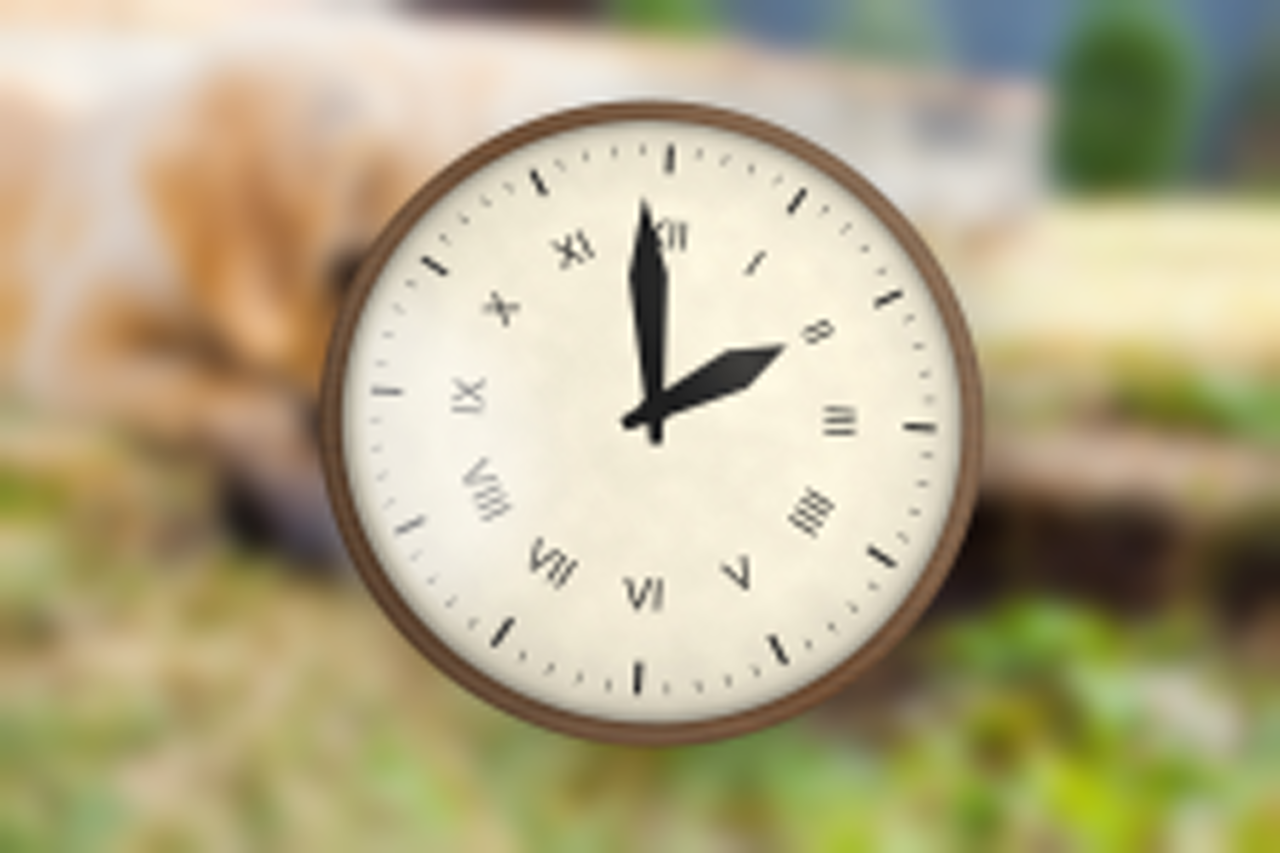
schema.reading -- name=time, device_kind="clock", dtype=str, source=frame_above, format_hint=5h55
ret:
1h59
